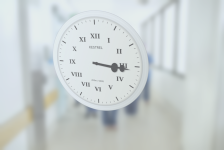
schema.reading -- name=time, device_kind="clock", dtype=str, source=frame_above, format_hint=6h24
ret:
3h16
